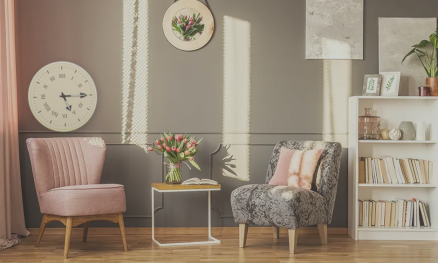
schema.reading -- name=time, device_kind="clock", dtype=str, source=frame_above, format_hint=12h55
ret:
5h15
